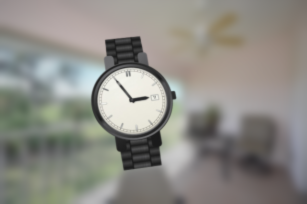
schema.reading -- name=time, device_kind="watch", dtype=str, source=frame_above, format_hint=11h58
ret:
2h55
